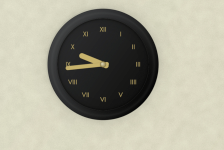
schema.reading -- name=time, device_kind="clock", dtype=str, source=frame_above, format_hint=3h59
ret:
9h44
